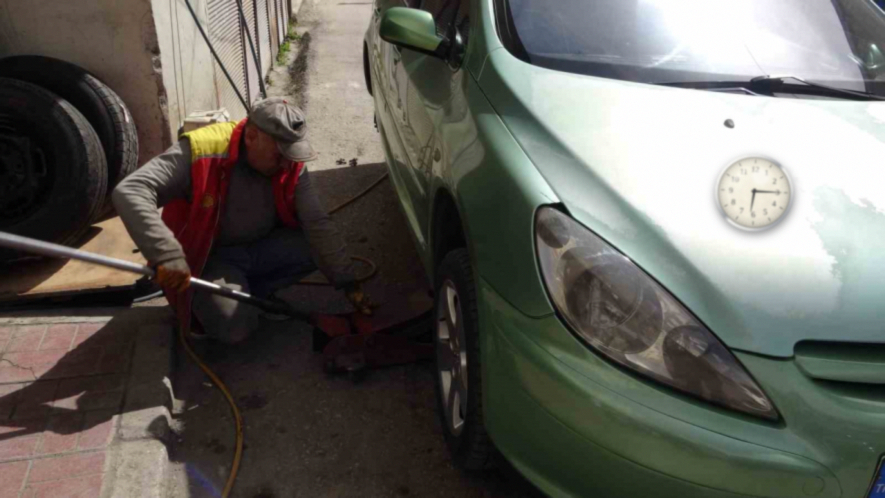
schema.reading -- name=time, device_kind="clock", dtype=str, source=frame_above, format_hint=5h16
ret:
6h15
